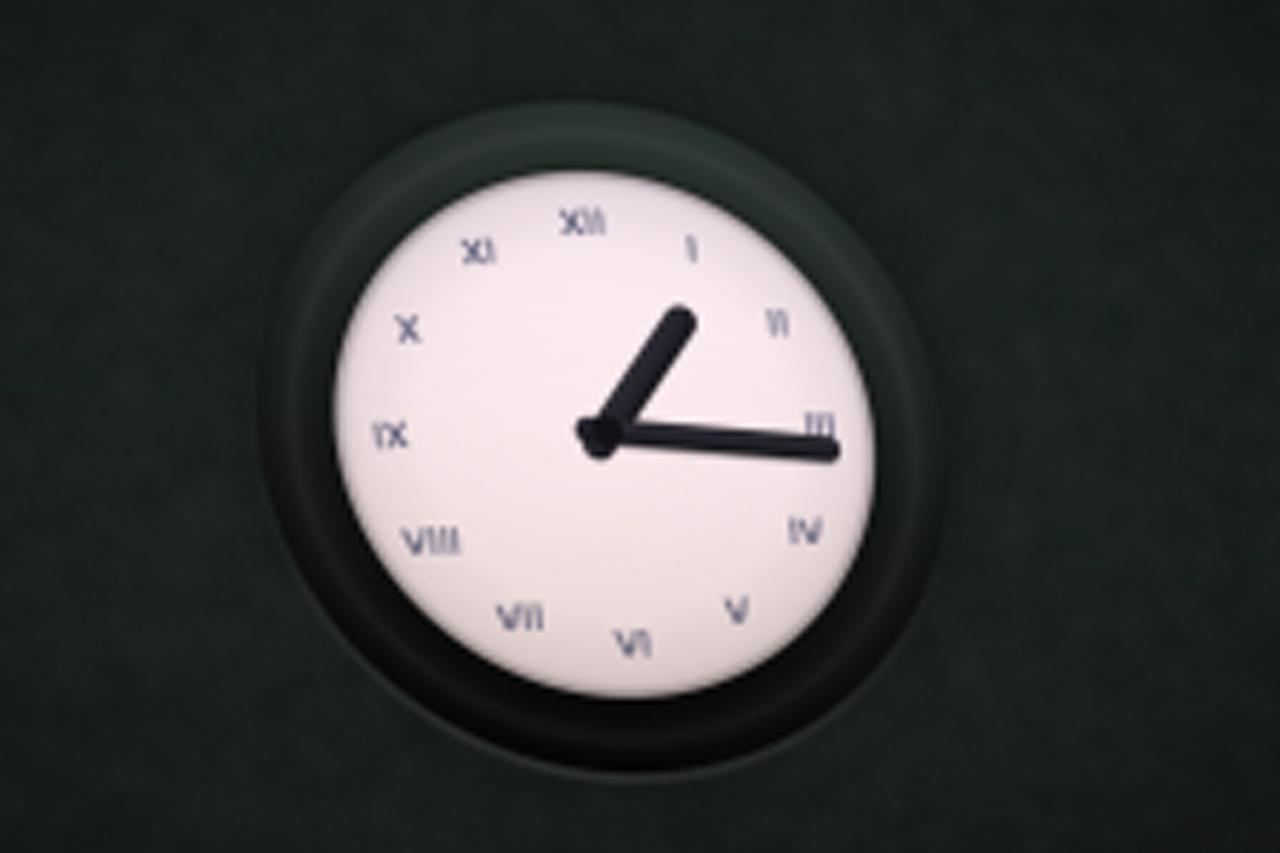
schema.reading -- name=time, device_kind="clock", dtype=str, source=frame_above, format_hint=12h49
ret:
1h16
